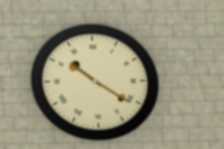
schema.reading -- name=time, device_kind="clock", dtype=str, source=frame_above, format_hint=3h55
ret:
10h21
